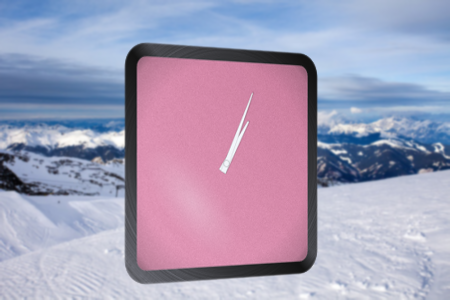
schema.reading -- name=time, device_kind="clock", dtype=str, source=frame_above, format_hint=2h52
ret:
1h04
